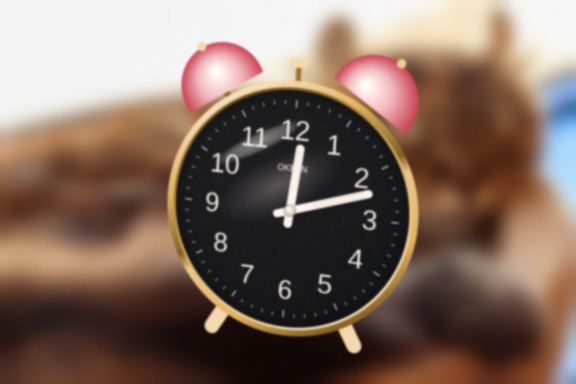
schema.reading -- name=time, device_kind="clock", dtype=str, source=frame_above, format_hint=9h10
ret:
12h12
